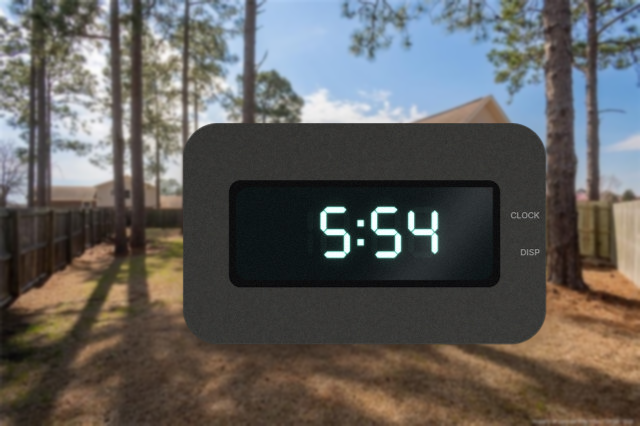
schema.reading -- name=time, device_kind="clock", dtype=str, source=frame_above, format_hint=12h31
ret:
5h54
